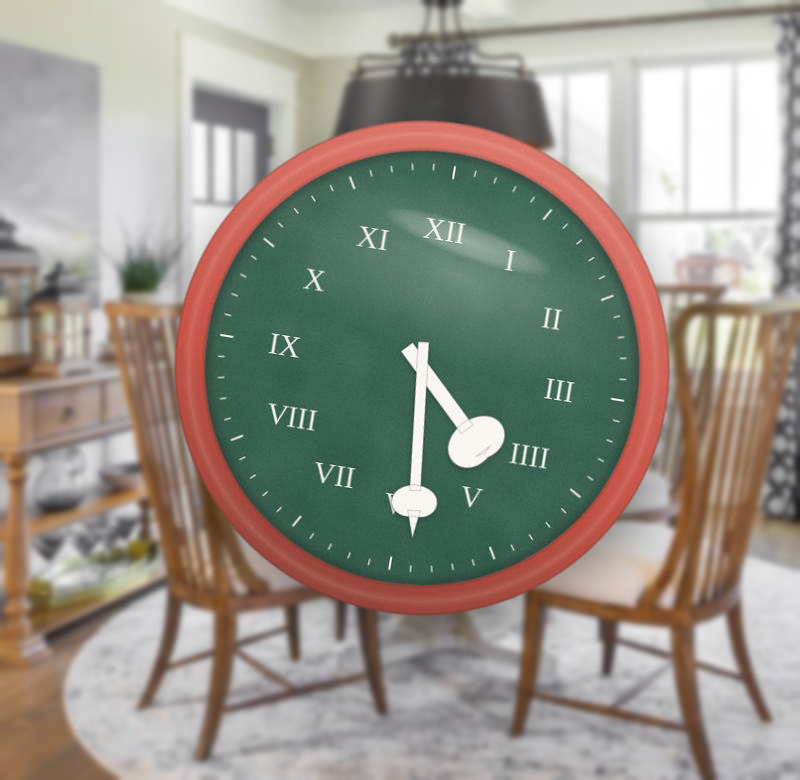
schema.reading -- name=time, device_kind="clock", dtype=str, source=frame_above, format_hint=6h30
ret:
4h29
